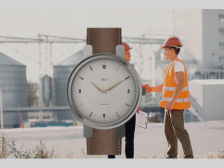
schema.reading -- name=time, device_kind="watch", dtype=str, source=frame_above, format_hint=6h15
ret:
10h10
